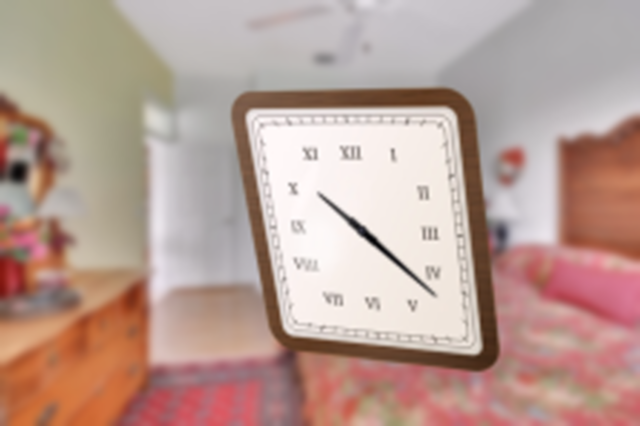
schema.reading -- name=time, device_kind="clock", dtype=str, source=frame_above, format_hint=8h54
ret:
10h22
